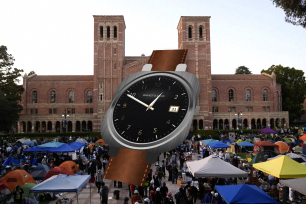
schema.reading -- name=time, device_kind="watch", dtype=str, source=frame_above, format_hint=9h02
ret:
12h49
